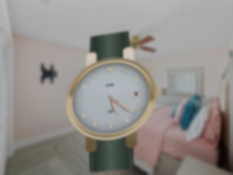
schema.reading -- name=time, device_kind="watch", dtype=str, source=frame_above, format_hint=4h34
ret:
5h22
